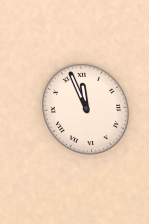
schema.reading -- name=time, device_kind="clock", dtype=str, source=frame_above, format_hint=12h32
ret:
11h57
